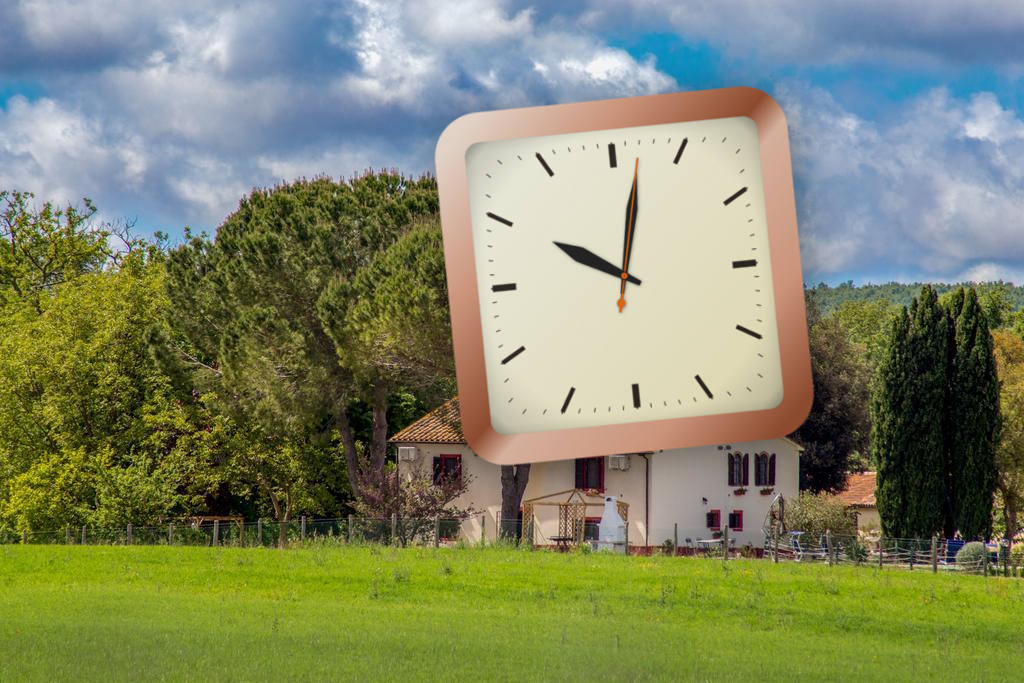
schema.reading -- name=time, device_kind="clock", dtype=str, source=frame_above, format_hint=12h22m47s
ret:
10h02m02s
